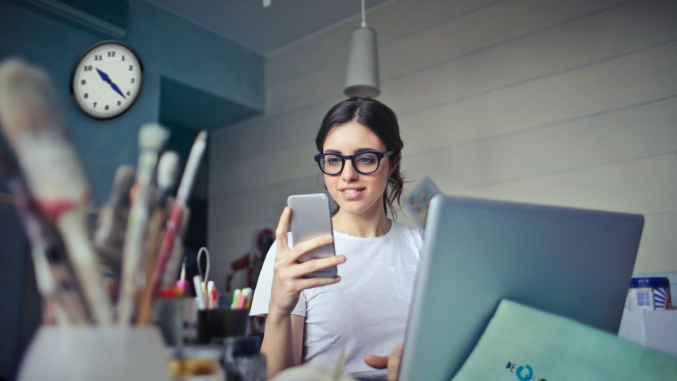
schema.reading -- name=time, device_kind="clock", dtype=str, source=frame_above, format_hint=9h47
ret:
10h22
